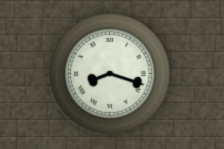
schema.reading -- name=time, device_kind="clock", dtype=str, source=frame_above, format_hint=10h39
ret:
8h18
